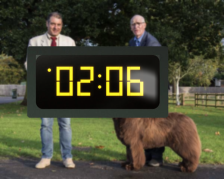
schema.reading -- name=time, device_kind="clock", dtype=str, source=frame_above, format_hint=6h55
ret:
2h06
